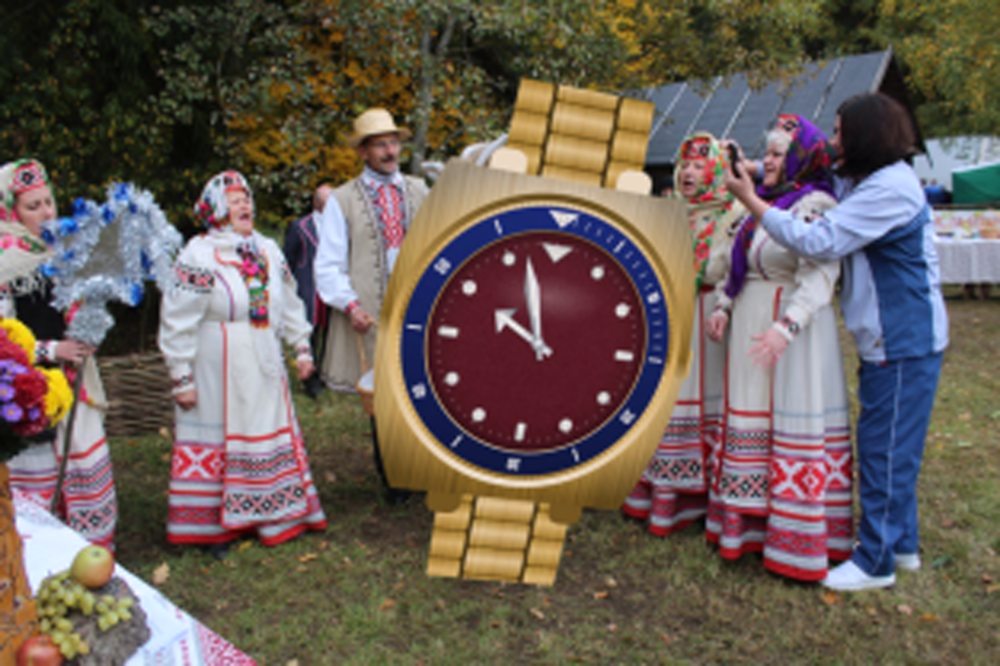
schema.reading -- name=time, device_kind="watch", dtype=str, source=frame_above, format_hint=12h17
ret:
9h57
